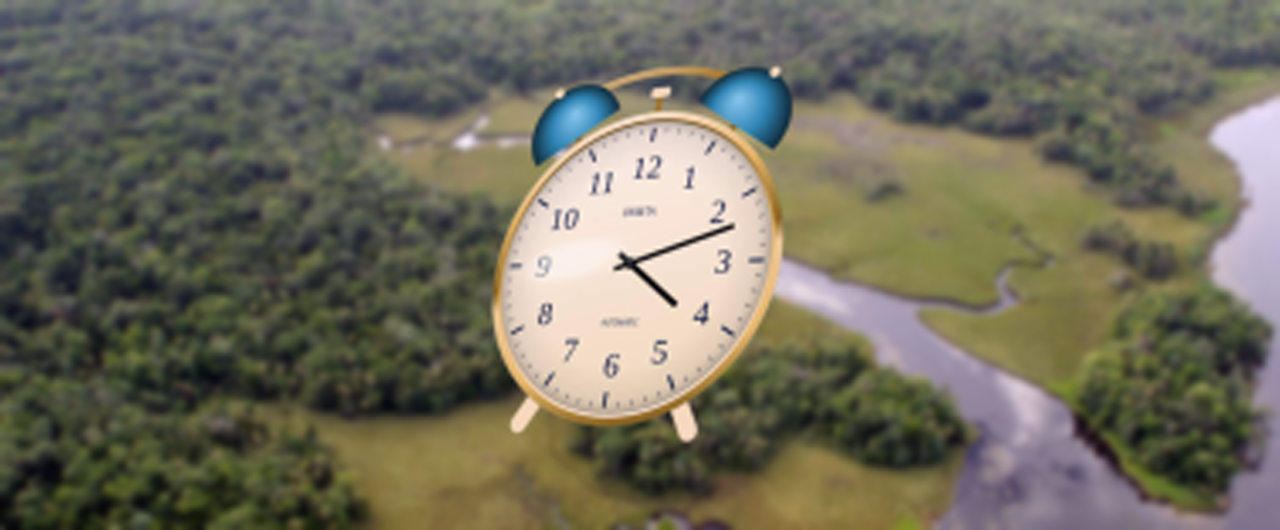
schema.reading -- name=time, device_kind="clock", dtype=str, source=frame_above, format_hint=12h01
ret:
4h12
